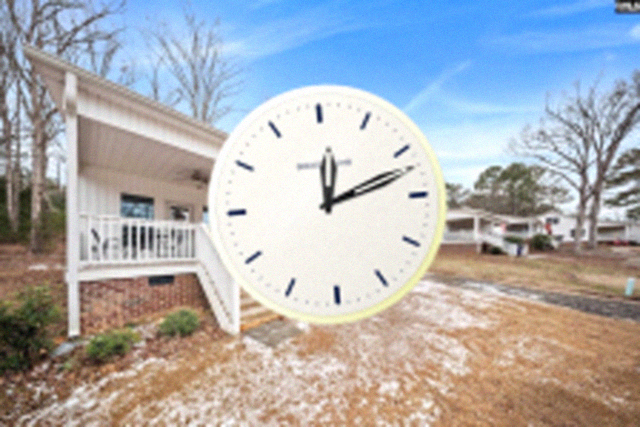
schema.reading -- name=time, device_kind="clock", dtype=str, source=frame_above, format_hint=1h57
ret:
12h12
